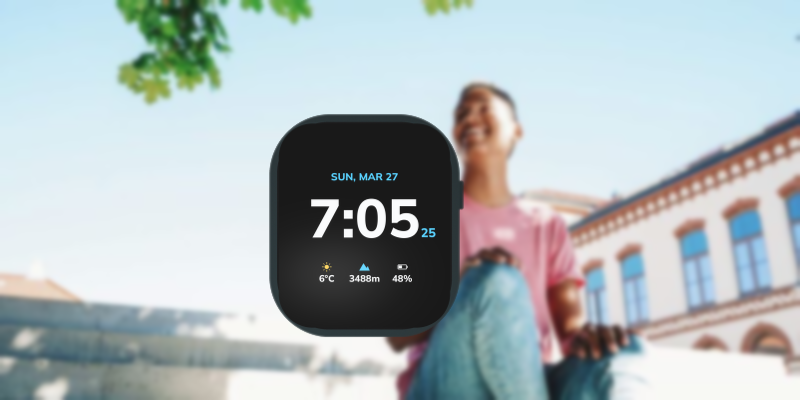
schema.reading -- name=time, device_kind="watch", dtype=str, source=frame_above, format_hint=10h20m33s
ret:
7h05m25s
